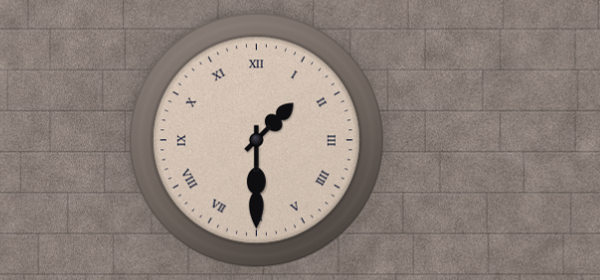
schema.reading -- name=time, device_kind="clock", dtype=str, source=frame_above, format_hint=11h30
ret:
1h30
